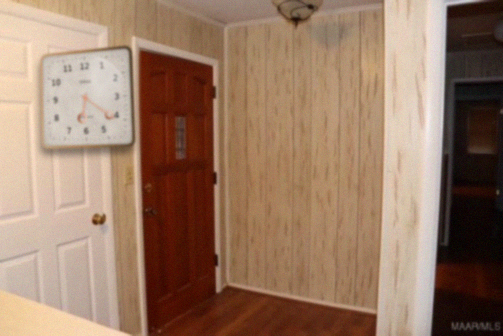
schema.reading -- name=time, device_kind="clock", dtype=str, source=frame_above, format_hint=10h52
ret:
6h21
